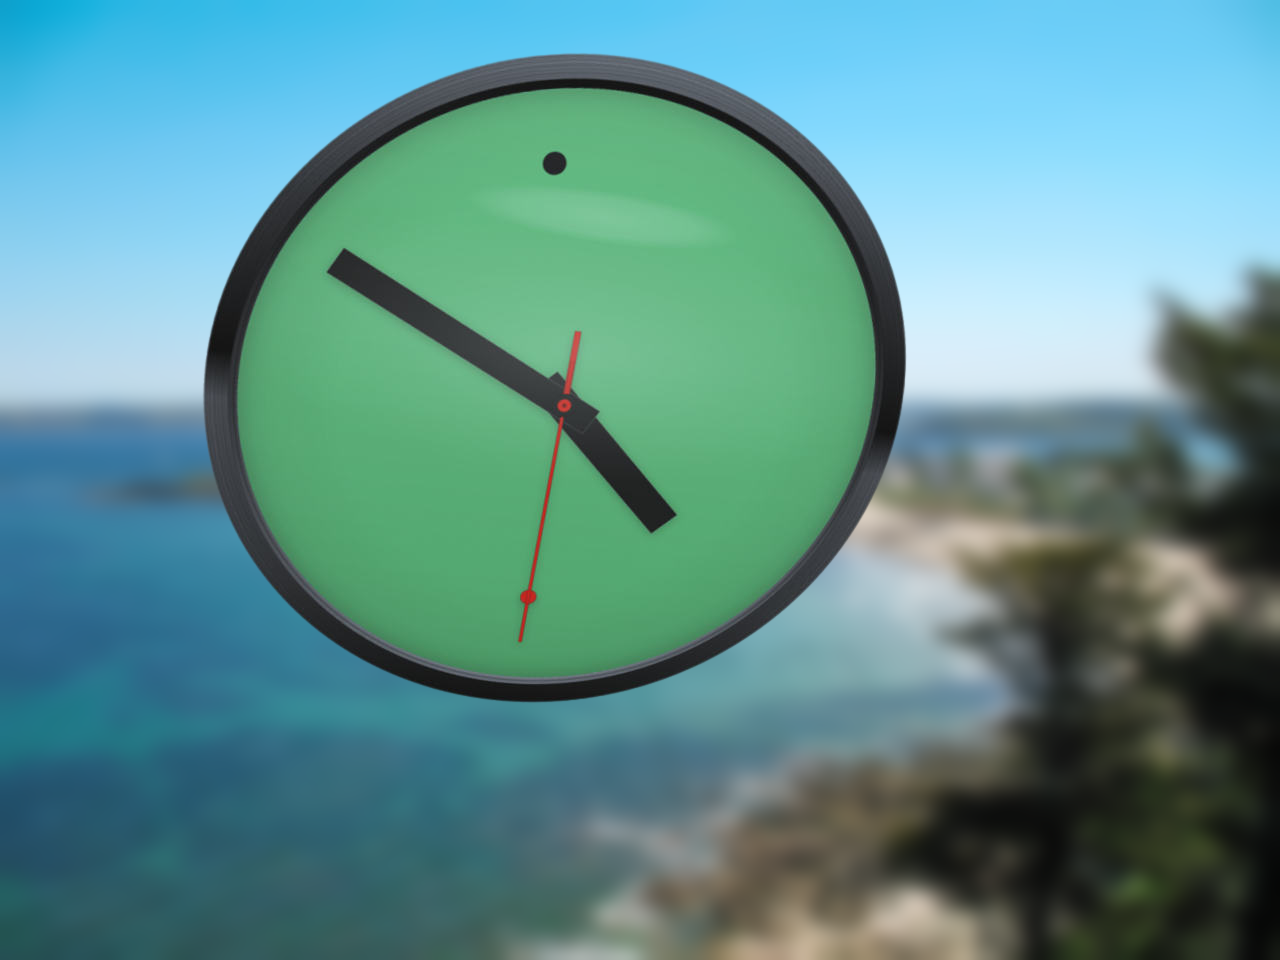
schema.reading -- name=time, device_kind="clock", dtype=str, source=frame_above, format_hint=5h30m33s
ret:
4h51m32s
